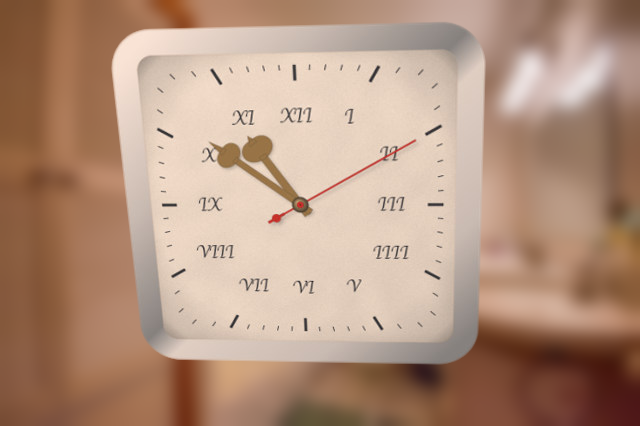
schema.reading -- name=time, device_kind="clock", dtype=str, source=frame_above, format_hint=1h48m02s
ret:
10h51m10s
